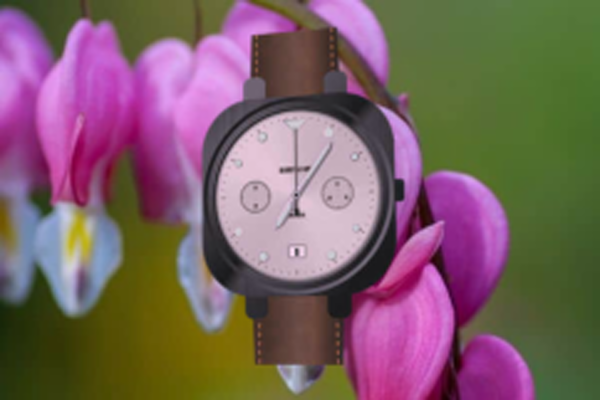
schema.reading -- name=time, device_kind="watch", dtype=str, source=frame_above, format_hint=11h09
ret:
7h06
